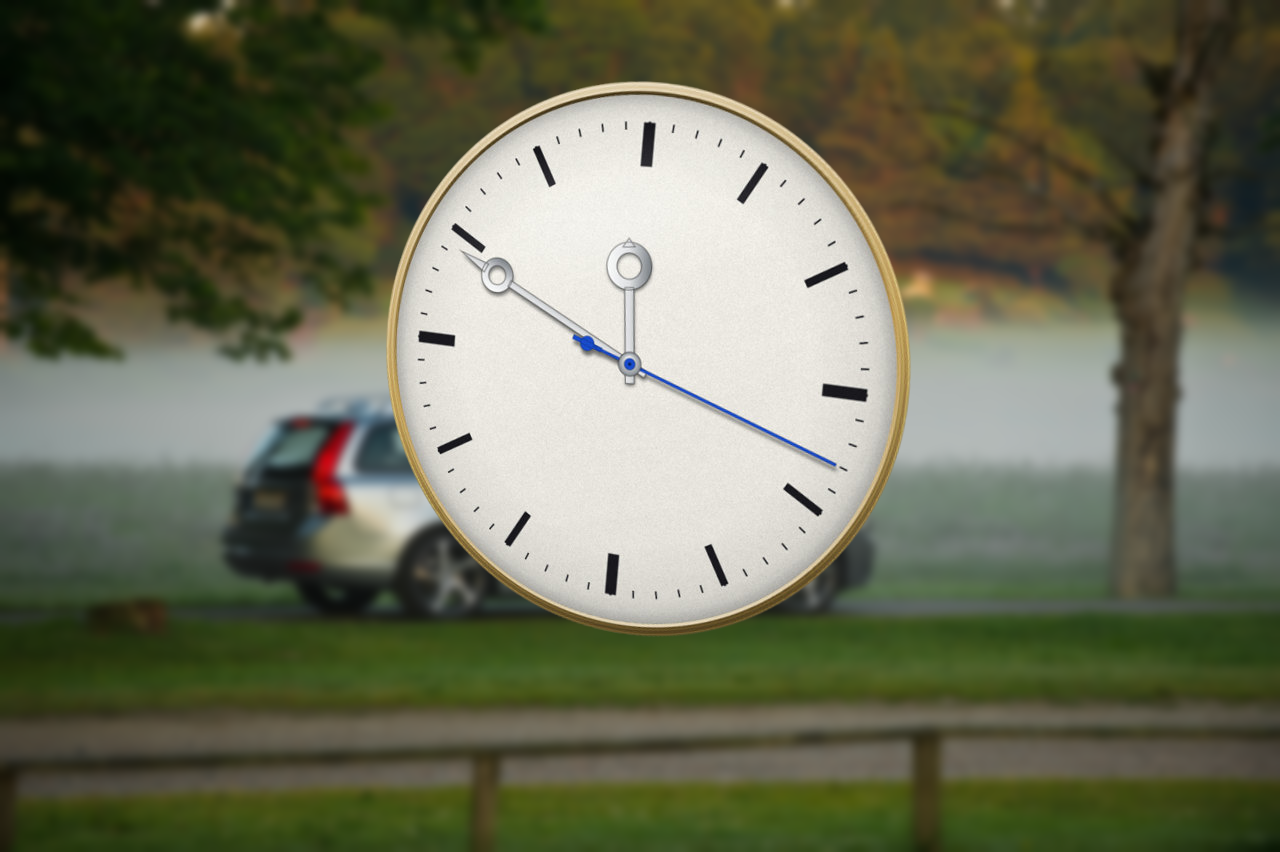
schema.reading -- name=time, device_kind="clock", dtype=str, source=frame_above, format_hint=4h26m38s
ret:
11h49m18s
